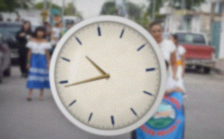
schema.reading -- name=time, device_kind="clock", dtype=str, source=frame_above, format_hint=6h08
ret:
10h44
